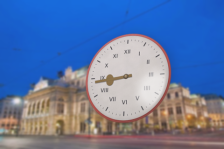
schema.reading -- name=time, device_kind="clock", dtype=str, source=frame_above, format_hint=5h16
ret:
8h44
